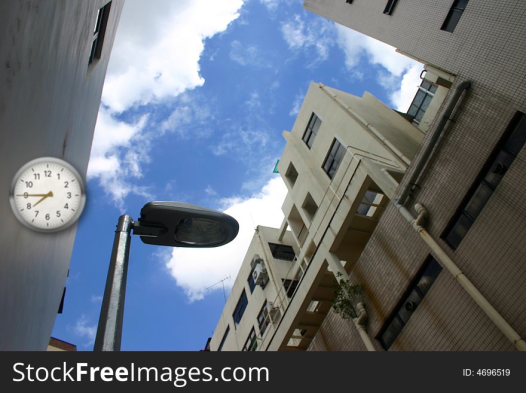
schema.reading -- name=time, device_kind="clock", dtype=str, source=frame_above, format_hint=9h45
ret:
7h45
